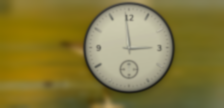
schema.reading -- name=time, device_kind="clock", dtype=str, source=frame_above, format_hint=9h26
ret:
2h59
